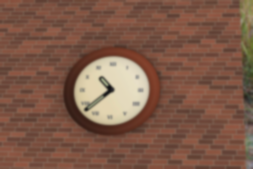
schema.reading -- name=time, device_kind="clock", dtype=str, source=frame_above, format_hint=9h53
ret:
10h38
